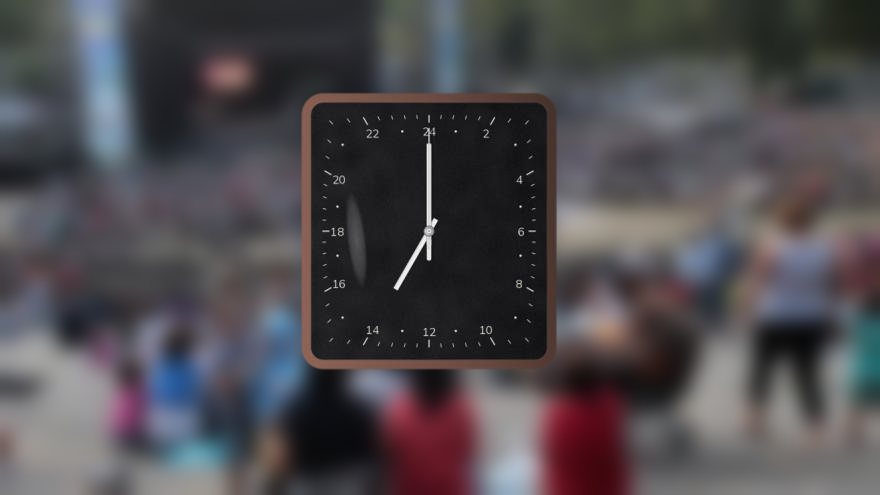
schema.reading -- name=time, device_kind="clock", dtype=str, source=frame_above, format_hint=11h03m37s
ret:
14h00m00s
